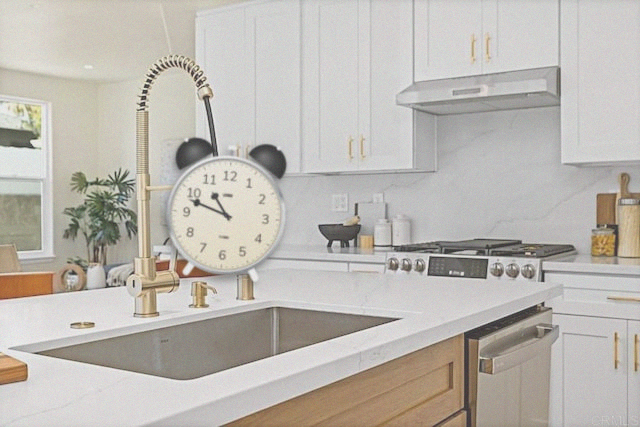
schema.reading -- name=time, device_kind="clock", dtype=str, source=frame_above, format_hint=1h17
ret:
10h48
